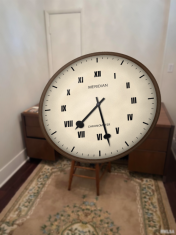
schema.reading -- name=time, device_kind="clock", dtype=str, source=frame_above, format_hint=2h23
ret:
7h28
